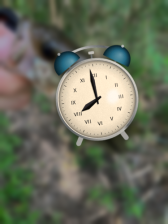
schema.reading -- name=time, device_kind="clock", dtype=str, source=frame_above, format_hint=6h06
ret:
7h59
